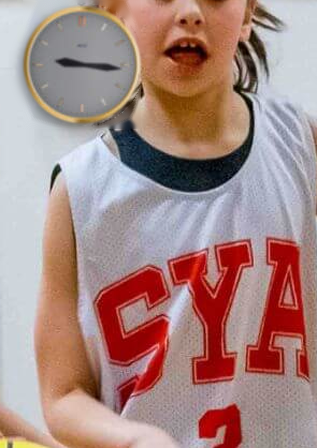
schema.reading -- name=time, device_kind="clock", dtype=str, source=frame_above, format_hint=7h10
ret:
9h16
